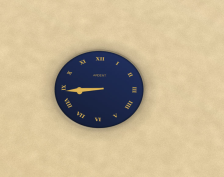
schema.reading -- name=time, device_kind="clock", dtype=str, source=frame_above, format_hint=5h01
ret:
8h44
